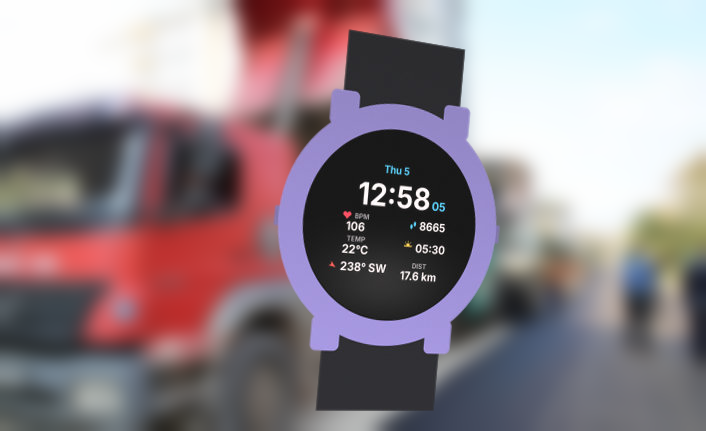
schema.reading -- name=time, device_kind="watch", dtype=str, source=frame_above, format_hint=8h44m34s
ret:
12h58m05s
